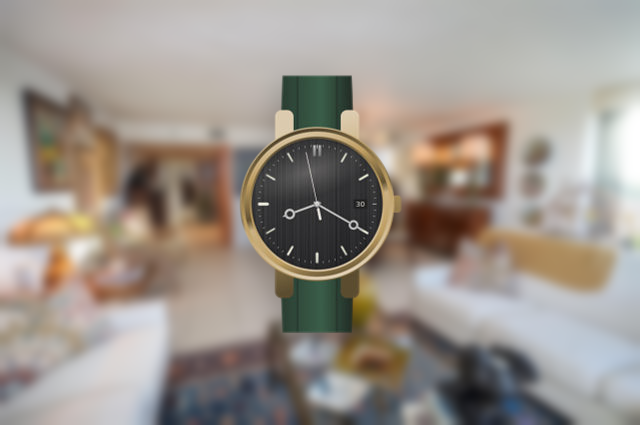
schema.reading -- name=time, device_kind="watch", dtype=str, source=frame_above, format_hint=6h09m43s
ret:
8h19m58s
